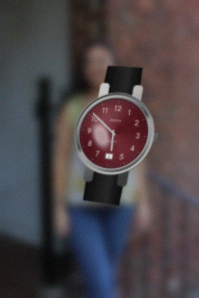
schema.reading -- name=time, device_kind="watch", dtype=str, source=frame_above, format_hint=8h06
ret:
5h51
